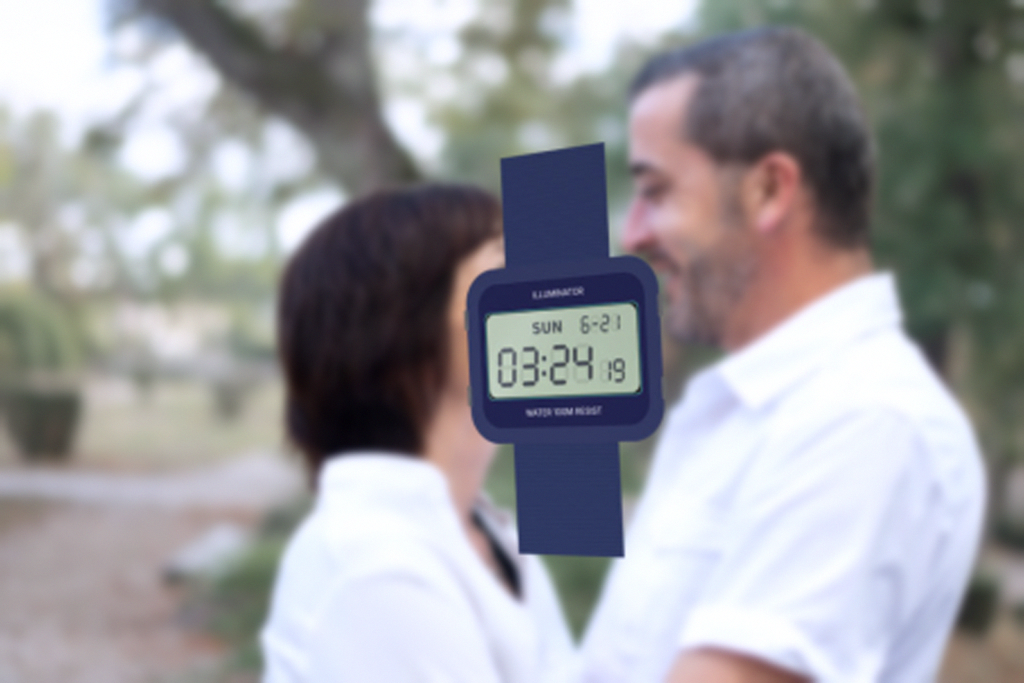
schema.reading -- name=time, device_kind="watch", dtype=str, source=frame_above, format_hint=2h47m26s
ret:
3h24m19s
